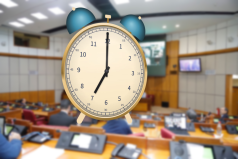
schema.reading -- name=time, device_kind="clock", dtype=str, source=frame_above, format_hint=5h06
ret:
7h00
